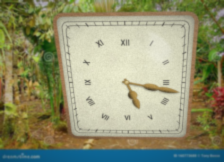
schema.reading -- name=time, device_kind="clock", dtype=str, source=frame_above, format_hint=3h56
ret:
5h17
